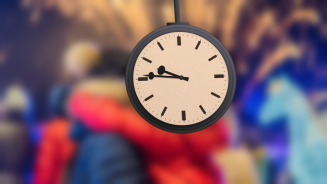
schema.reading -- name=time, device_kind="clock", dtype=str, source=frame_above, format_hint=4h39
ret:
9h46
